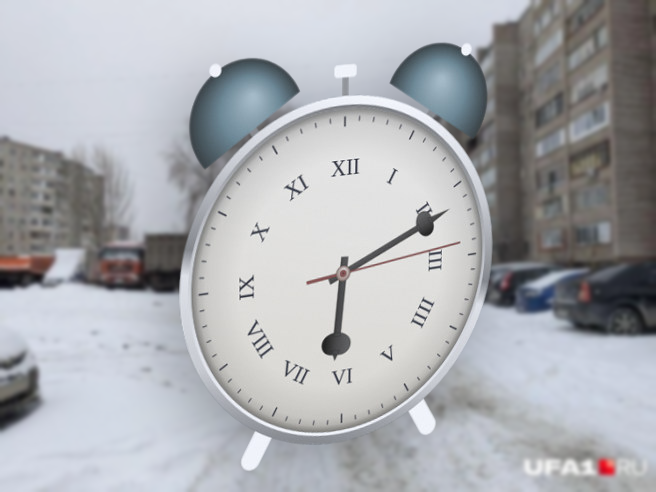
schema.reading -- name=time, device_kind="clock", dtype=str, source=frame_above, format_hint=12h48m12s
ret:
6h11m14s
